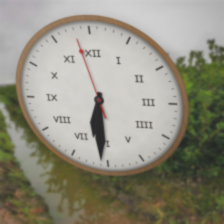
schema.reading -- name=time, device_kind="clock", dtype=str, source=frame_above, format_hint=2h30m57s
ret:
6h30m58s
